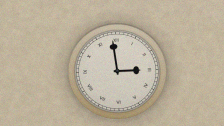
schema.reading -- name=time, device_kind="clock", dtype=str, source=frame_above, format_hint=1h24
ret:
2h59
